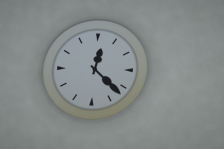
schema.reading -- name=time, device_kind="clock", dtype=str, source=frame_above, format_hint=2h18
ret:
12h22
